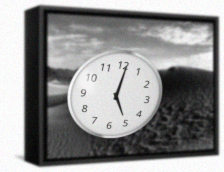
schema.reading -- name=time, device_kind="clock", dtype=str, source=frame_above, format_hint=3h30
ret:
5h01
